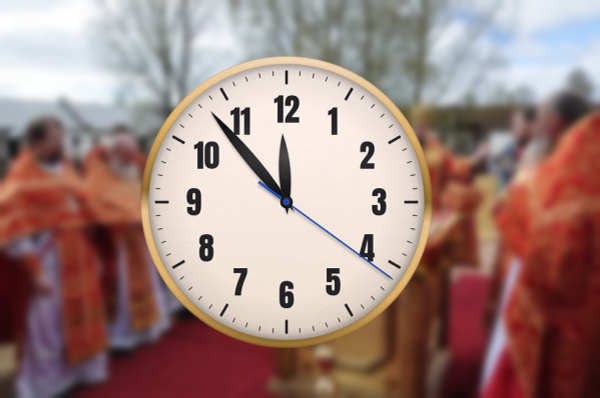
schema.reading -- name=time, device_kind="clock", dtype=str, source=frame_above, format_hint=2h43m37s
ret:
11h53m21s
